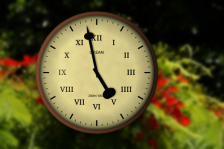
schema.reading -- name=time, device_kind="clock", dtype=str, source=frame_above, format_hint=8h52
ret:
4h58
